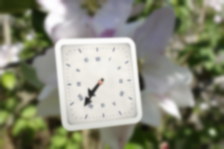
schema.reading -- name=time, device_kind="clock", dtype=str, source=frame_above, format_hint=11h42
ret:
7h37
